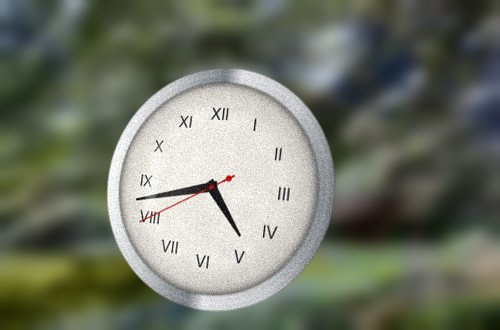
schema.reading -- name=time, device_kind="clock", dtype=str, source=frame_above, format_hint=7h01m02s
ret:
4h42m40s
